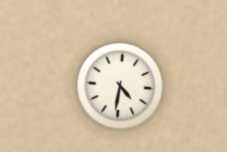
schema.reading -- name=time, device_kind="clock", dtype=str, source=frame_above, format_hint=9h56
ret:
4h31
